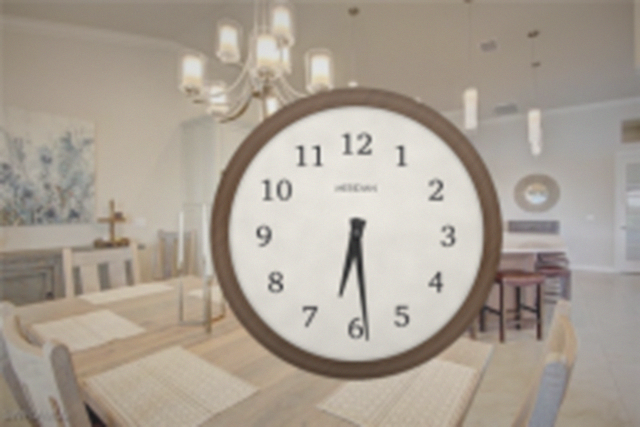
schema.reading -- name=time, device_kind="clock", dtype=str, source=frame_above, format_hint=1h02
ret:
6h29
